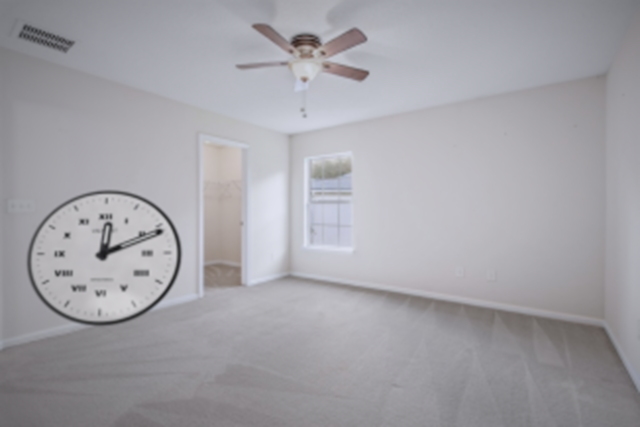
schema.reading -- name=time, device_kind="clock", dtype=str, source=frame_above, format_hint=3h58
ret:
12h11
